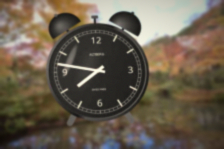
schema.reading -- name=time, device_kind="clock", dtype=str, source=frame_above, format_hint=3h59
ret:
7h47
